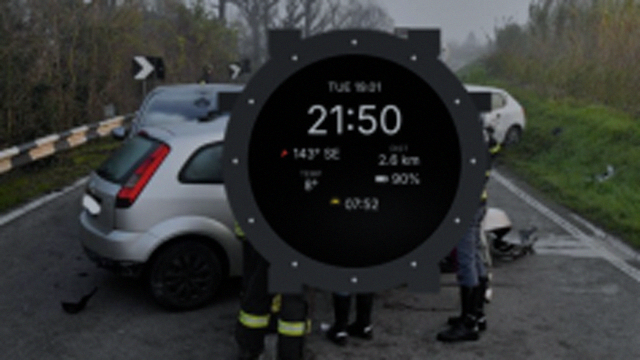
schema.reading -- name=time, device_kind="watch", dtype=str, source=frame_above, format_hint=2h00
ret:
21h50
